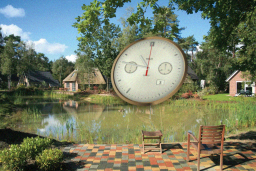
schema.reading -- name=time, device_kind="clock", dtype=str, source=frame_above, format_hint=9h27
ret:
10h47
